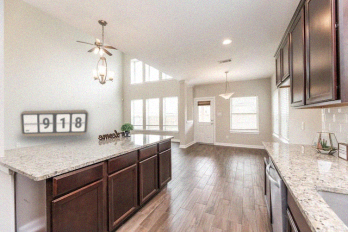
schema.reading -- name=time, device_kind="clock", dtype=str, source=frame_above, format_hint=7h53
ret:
9h18
